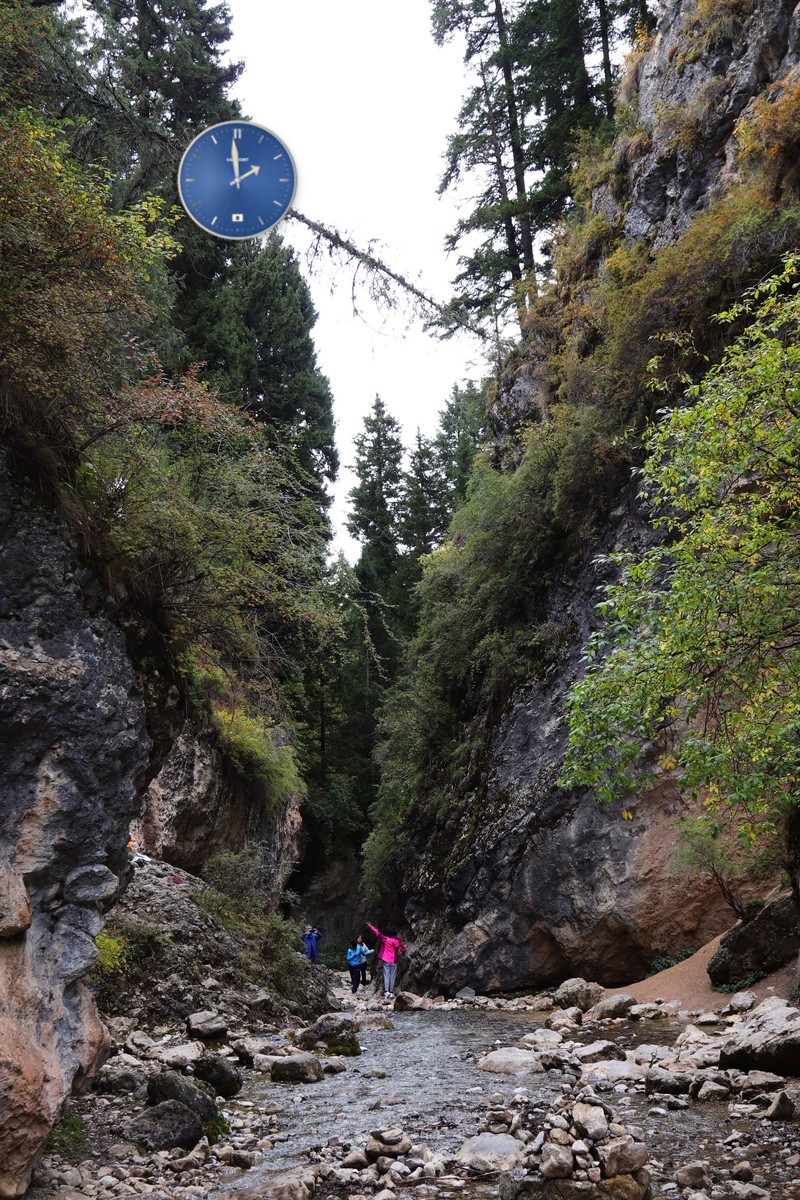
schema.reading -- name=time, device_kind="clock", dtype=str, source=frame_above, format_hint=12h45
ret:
1h59
